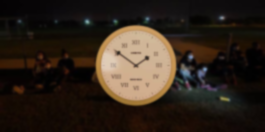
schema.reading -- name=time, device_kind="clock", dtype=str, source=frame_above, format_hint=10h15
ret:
1h51
